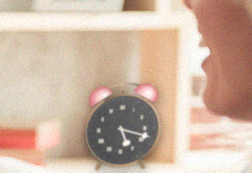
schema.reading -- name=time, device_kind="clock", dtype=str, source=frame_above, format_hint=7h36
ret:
5h18
